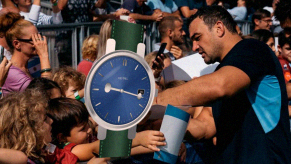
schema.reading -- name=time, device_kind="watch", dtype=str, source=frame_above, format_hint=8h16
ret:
9h17
